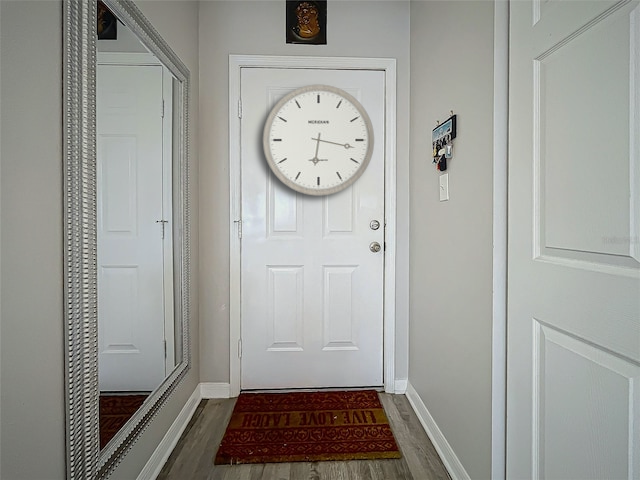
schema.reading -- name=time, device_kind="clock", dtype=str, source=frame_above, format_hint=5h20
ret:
6h17
